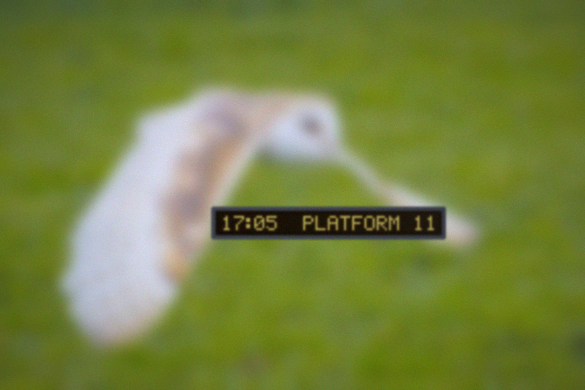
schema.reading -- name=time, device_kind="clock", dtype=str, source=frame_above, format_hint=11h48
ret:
17h05
